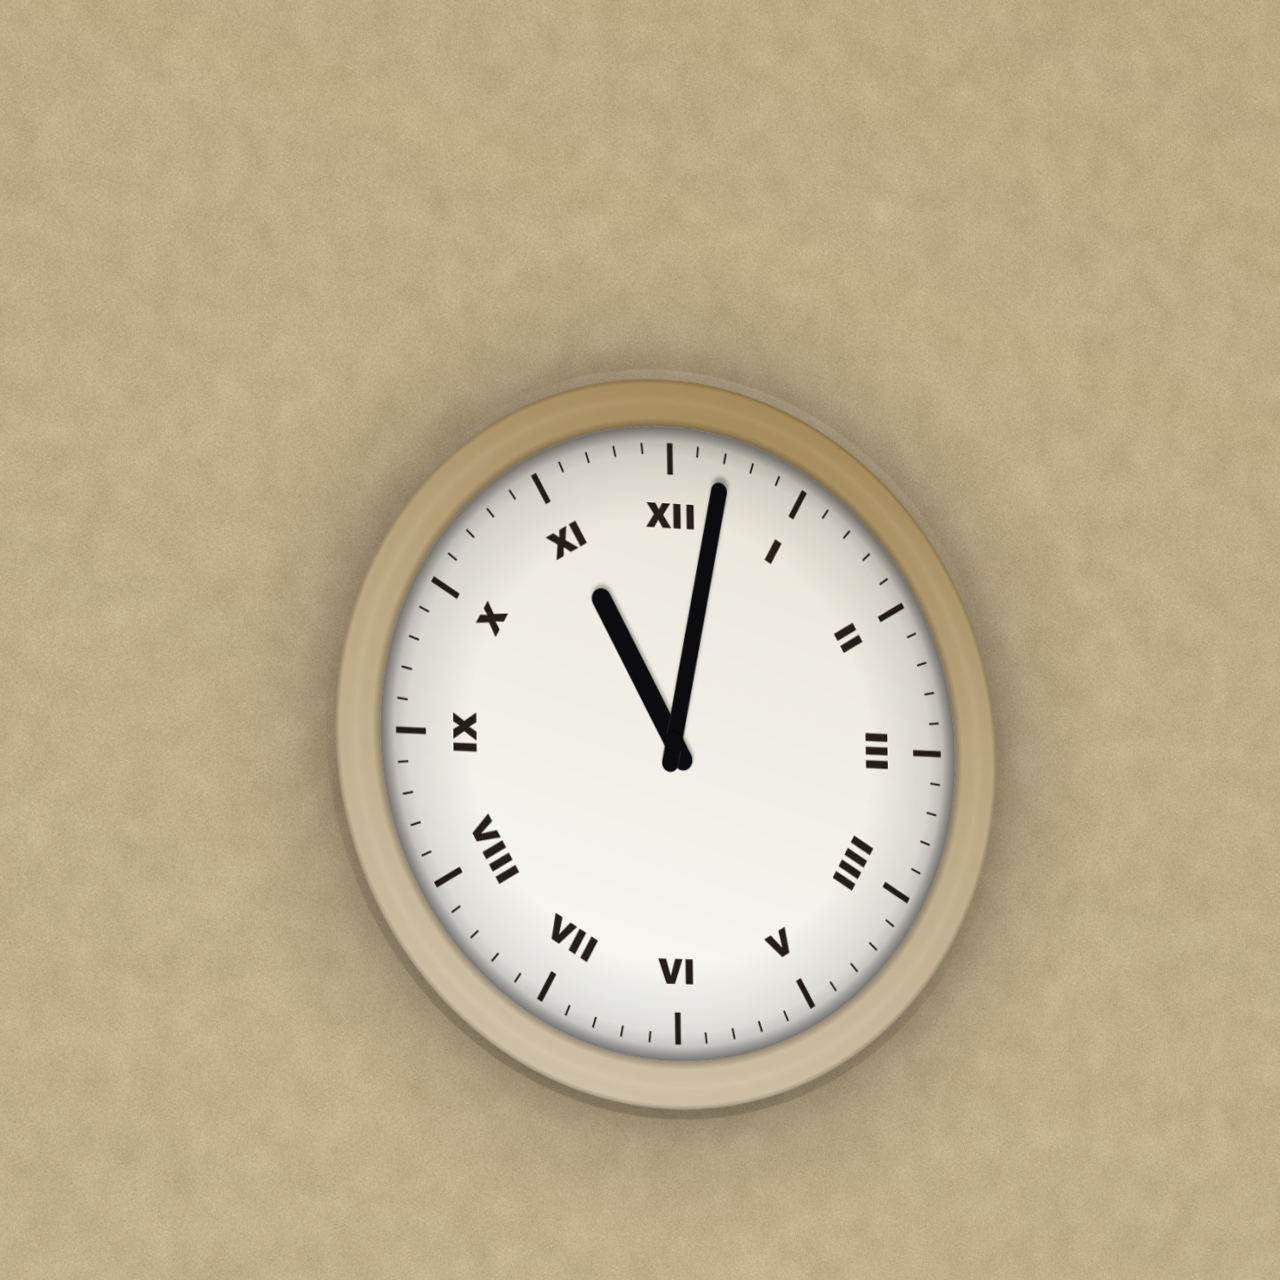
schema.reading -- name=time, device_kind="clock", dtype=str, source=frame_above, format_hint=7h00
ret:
11h02
